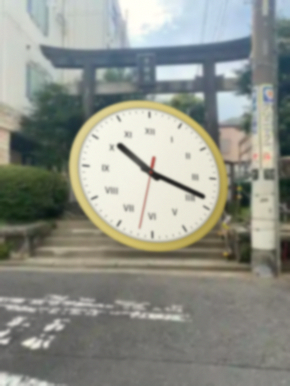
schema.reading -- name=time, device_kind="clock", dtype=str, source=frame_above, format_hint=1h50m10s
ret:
10h18m32s
